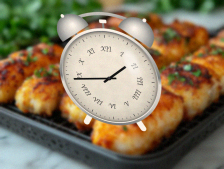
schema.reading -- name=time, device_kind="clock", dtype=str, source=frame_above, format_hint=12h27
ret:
1h44
